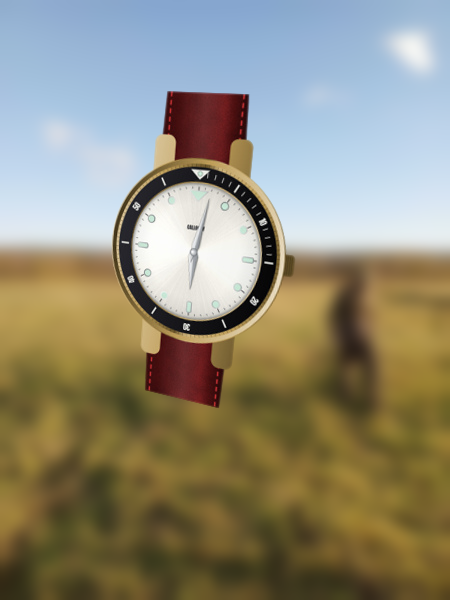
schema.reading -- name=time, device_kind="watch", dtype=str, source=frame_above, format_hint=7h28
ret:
6h02
